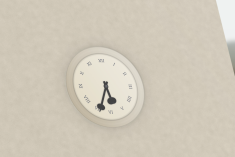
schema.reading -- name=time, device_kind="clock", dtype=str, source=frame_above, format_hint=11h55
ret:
5h34
